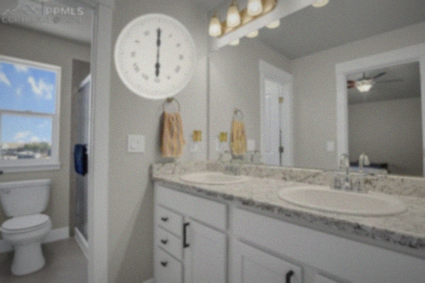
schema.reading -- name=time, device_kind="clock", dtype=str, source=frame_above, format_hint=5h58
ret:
6h00
